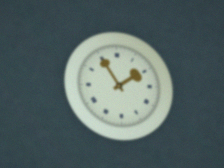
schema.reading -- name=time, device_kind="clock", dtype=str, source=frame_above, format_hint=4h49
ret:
1h55
